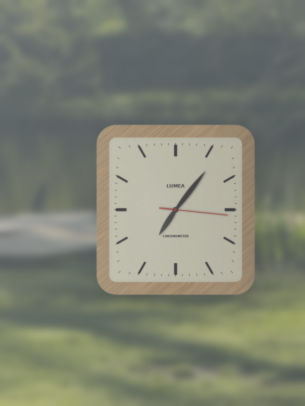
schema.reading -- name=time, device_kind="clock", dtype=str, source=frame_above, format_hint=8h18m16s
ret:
7h06m16s
